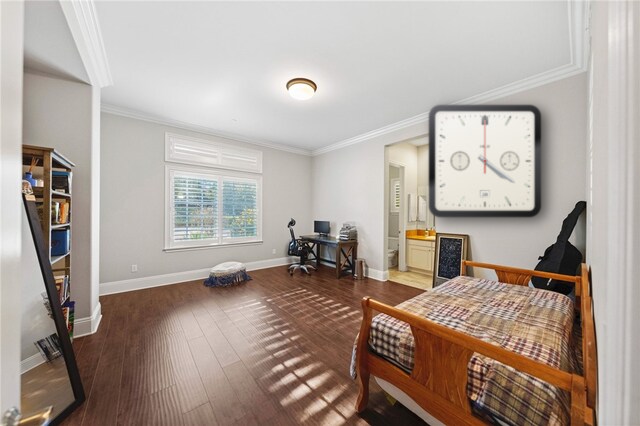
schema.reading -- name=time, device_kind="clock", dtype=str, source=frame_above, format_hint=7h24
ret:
4h21
